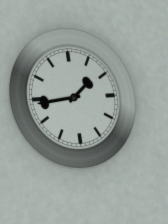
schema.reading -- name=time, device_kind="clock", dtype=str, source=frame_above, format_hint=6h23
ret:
1h44
